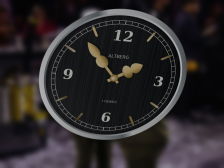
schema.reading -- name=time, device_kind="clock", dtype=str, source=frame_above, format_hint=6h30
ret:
1h53
